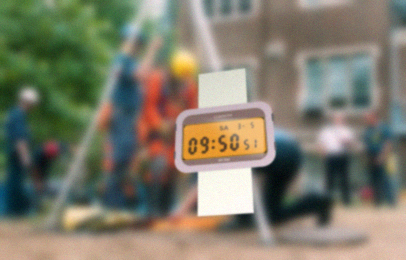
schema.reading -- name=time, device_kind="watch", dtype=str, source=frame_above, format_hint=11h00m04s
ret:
9h50m51s
